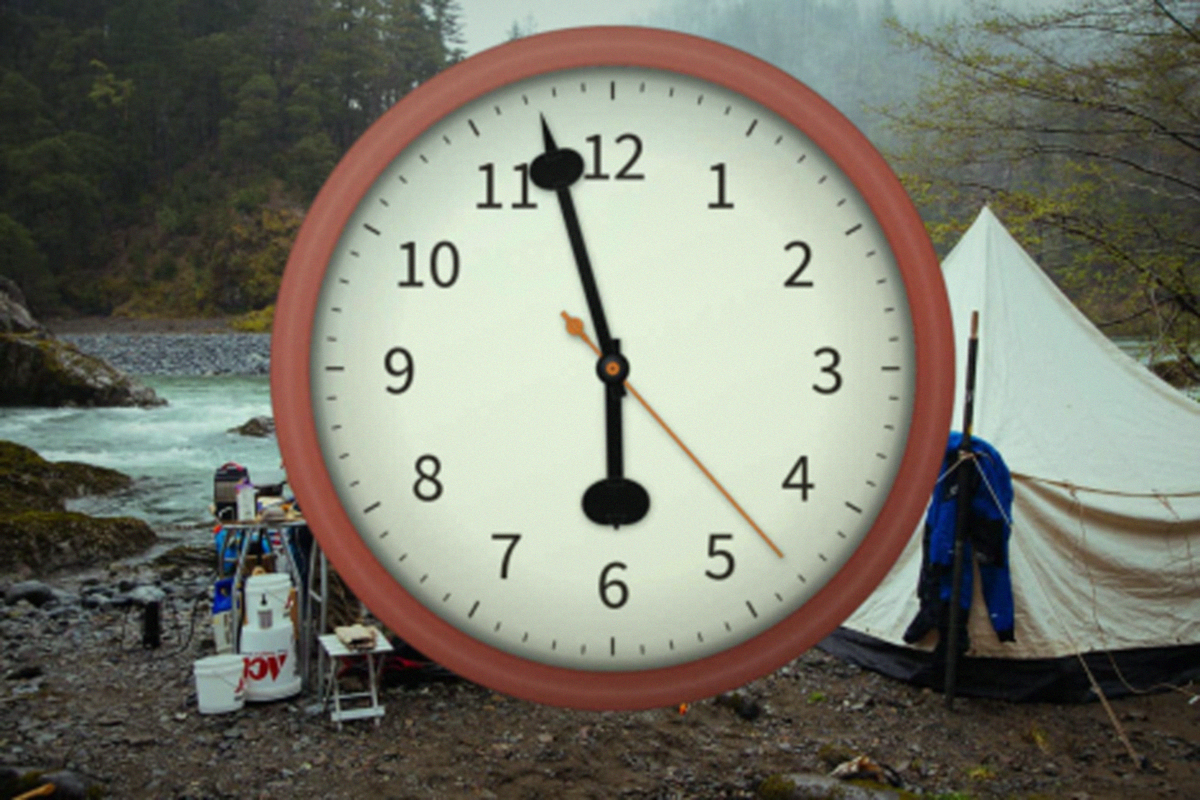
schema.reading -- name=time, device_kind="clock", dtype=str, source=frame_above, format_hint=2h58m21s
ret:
5h57m23s
